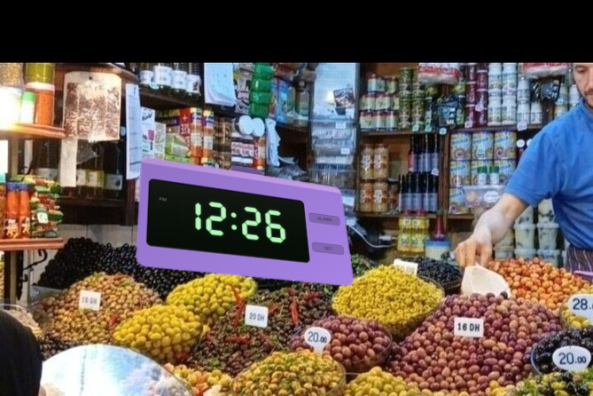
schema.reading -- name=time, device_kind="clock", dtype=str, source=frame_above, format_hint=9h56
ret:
12h26
